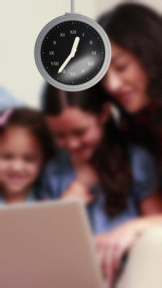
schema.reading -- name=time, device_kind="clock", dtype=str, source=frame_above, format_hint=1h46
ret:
12h36
